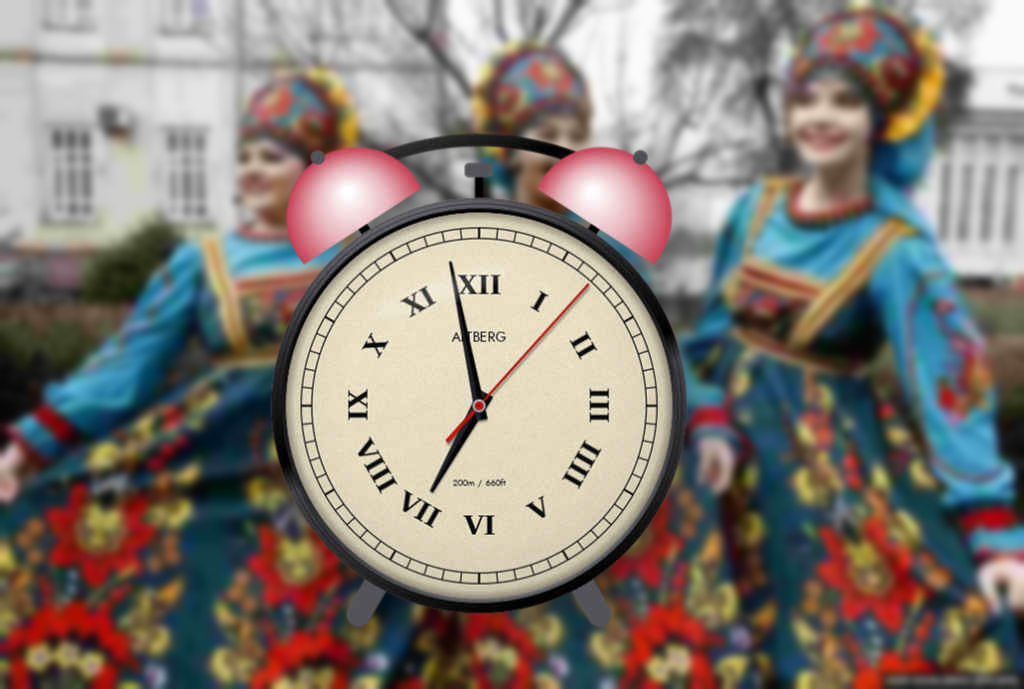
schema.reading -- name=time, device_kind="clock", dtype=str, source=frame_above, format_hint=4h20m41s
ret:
6h58m07s
